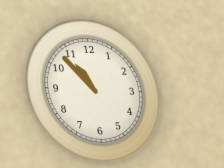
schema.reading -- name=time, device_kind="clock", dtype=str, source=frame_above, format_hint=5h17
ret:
10h53
